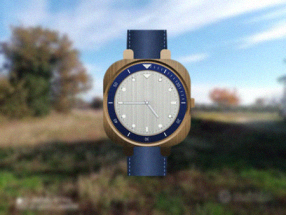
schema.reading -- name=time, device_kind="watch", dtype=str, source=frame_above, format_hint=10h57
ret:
4h45
